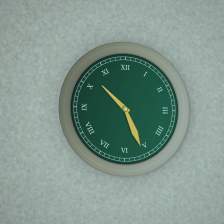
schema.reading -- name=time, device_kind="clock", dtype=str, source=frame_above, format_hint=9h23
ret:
10h26
